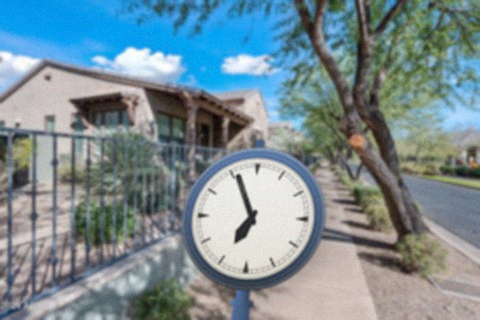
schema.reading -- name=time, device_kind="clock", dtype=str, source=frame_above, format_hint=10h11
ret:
6h56
